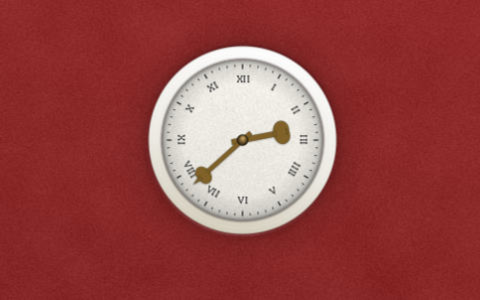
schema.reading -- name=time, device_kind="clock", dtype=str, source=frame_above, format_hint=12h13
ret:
2h38
